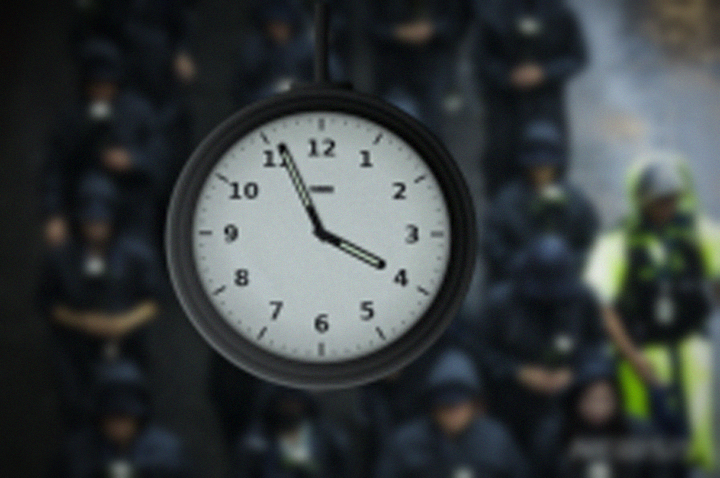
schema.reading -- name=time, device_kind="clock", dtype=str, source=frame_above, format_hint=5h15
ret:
3h56
